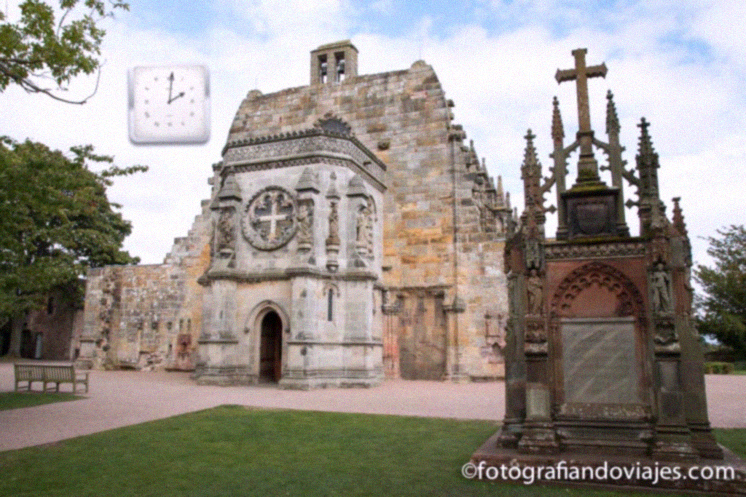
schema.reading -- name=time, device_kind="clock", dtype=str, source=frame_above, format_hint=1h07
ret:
2h01
